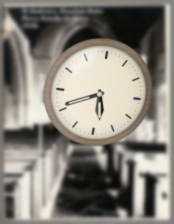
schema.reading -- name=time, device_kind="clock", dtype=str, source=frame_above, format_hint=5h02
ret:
5h41
